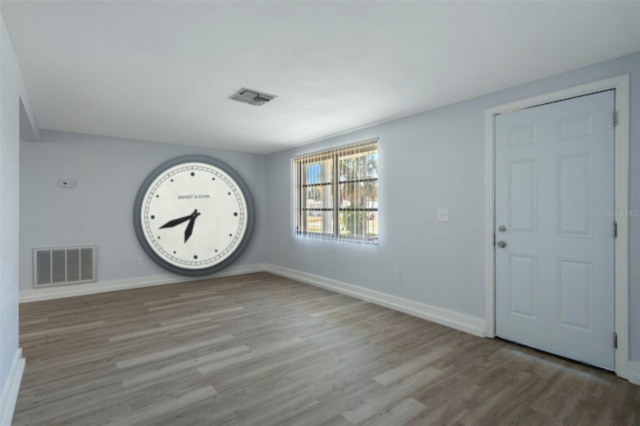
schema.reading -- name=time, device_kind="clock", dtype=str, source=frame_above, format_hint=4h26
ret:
6h42
